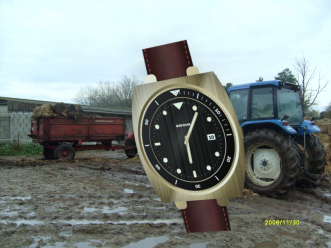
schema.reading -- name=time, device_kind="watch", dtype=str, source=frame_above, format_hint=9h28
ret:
6h06
